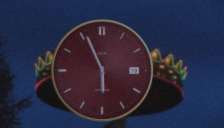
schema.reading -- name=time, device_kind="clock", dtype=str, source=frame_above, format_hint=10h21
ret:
5h56
